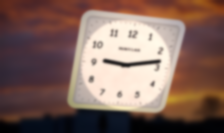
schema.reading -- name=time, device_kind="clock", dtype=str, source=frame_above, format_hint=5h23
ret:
9h13
